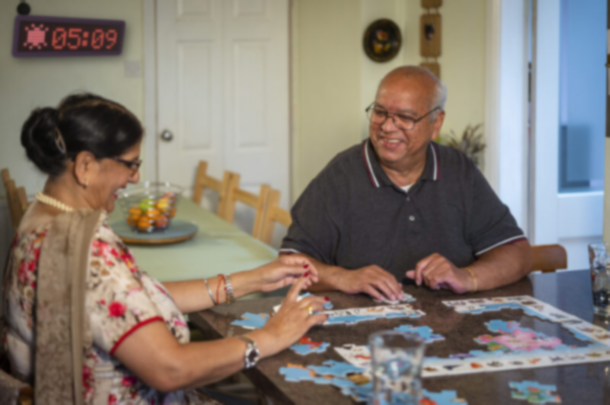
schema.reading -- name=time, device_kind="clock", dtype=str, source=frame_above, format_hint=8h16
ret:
5h09
